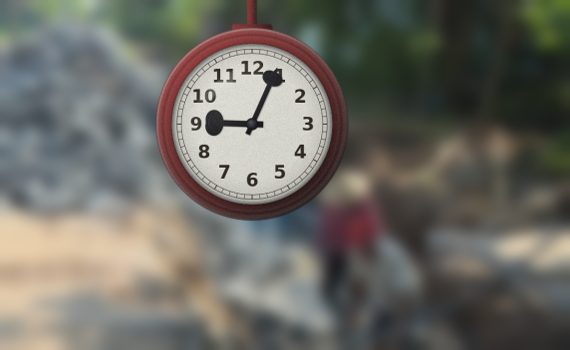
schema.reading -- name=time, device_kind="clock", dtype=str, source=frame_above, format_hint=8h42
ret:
9h04
